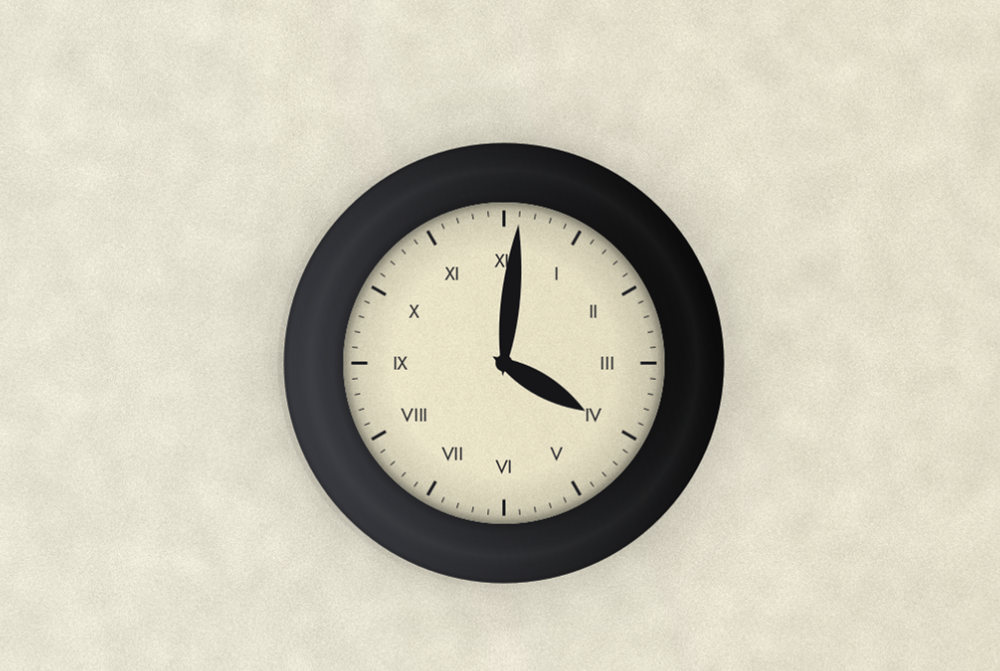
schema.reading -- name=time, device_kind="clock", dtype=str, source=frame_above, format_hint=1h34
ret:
4h01
